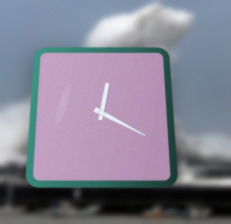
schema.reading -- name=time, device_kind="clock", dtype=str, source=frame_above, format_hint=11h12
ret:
12h20
